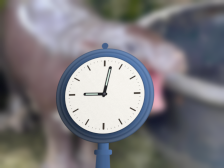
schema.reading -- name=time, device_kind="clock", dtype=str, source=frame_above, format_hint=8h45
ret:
9h02
